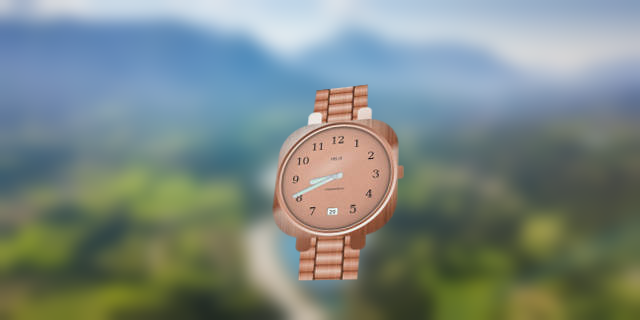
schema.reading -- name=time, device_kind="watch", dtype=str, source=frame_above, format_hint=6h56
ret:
8h41
